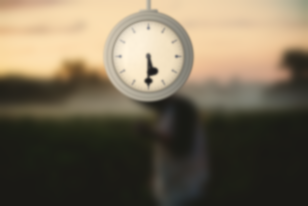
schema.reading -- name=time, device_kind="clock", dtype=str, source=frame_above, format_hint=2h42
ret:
5h30
